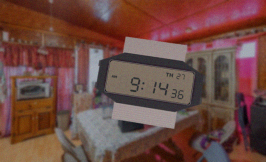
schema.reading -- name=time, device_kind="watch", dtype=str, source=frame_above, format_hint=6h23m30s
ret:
9h14m36s
